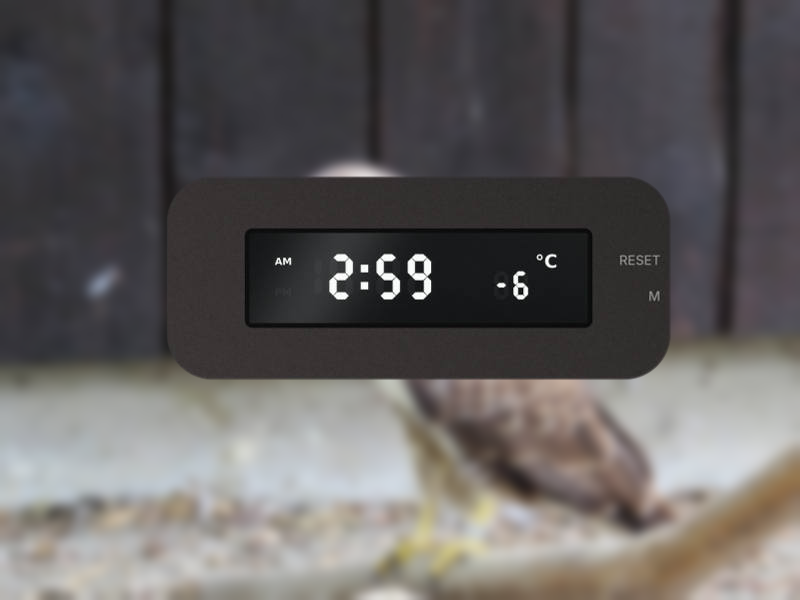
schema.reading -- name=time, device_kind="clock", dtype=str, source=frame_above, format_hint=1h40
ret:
2h59
